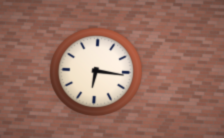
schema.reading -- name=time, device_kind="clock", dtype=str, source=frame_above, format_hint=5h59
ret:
6h16
